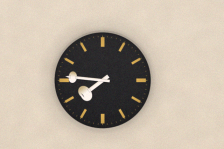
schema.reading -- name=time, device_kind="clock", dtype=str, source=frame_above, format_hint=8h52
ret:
7h46
